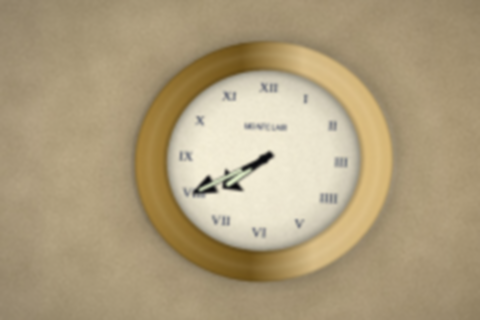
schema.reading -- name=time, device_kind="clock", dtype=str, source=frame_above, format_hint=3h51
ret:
7h40
